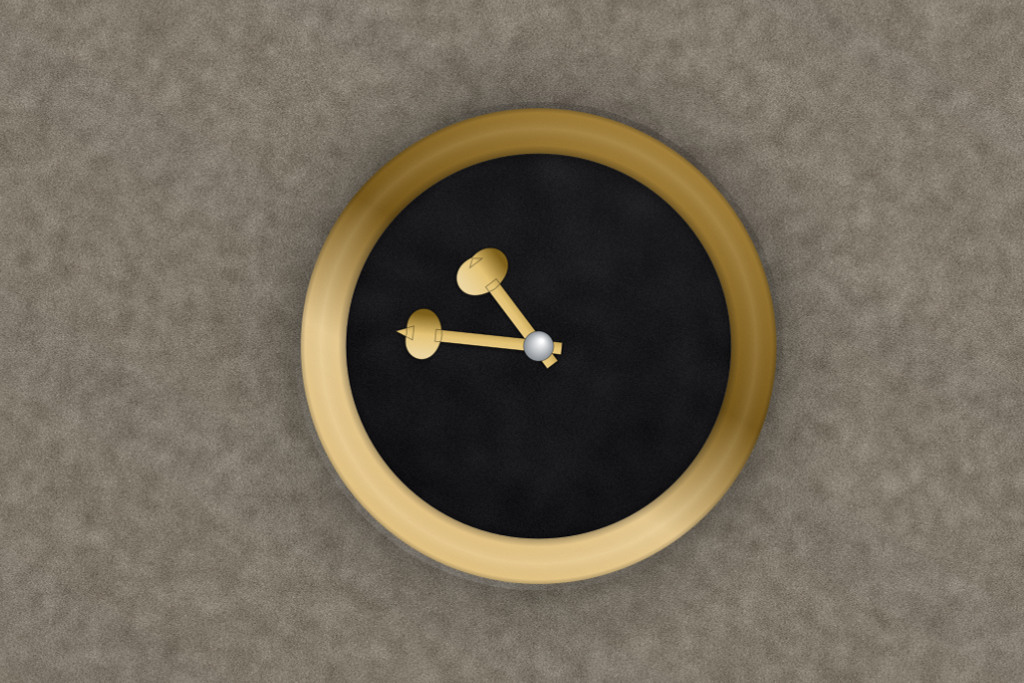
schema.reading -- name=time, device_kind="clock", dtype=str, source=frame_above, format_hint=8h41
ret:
10h46
